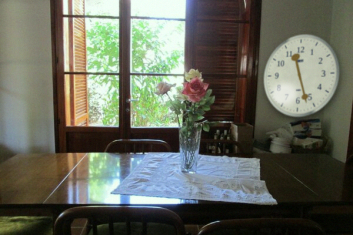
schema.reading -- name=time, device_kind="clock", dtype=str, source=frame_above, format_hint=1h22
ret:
11h27
